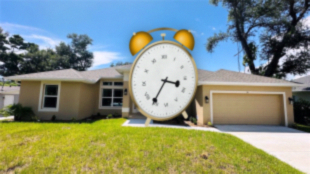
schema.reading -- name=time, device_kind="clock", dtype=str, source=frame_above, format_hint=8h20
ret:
3h36
